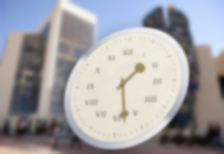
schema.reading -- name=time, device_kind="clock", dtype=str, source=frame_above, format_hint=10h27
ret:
1h28
